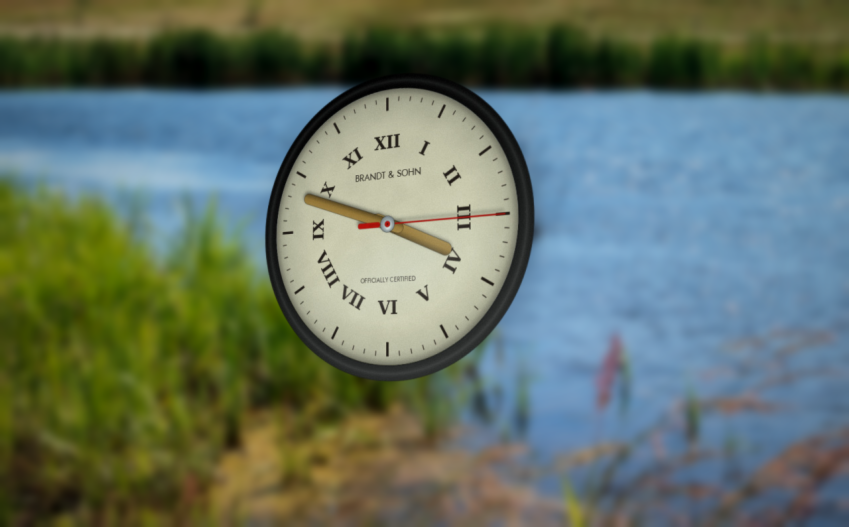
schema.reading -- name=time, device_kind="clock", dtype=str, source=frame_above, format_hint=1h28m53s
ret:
3h48m15s
